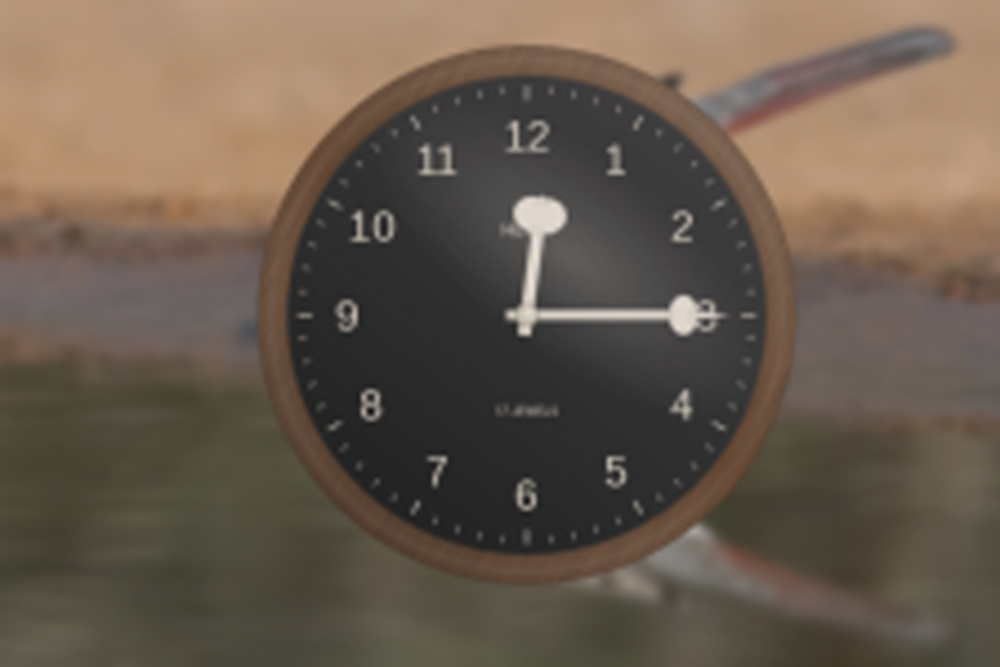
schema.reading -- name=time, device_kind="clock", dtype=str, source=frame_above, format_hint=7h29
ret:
12h15
